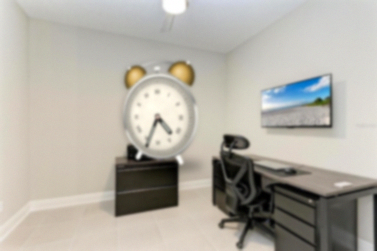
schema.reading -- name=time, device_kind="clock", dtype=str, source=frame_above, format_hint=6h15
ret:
4h34
